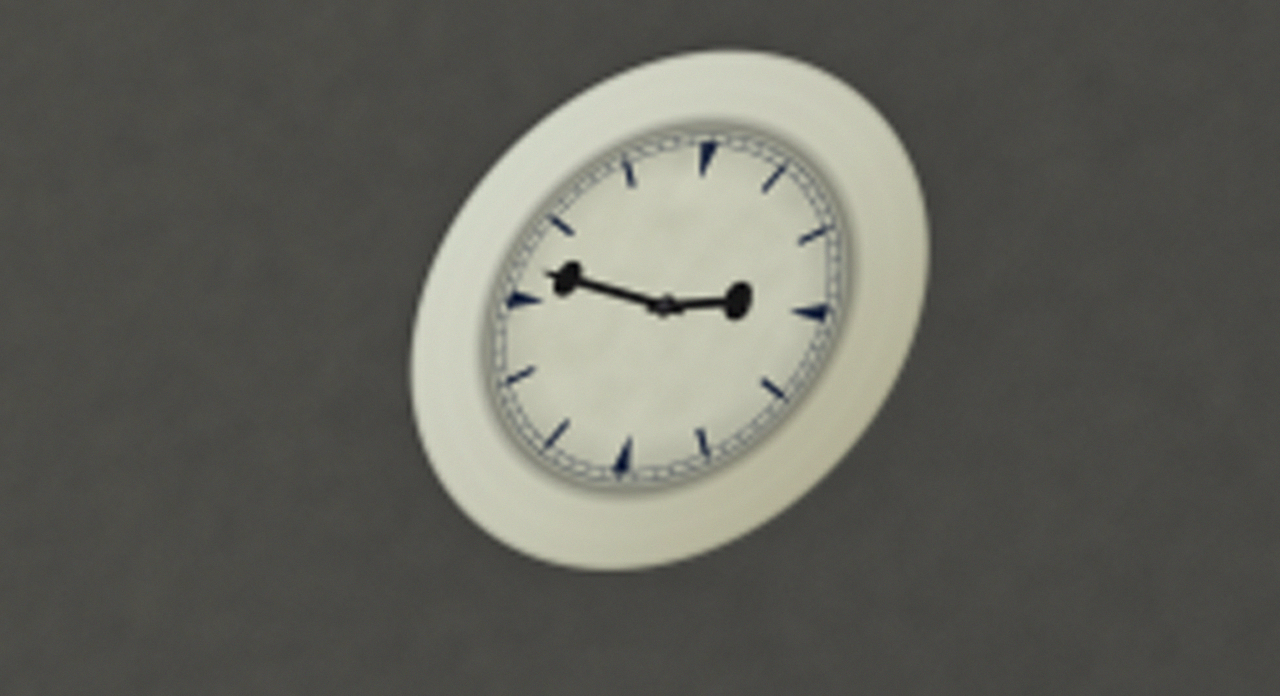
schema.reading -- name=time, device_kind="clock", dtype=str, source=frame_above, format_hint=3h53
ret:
2h47
